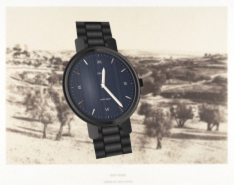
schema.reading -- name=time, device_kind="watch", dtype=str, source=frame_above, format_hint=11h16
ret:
12h24
